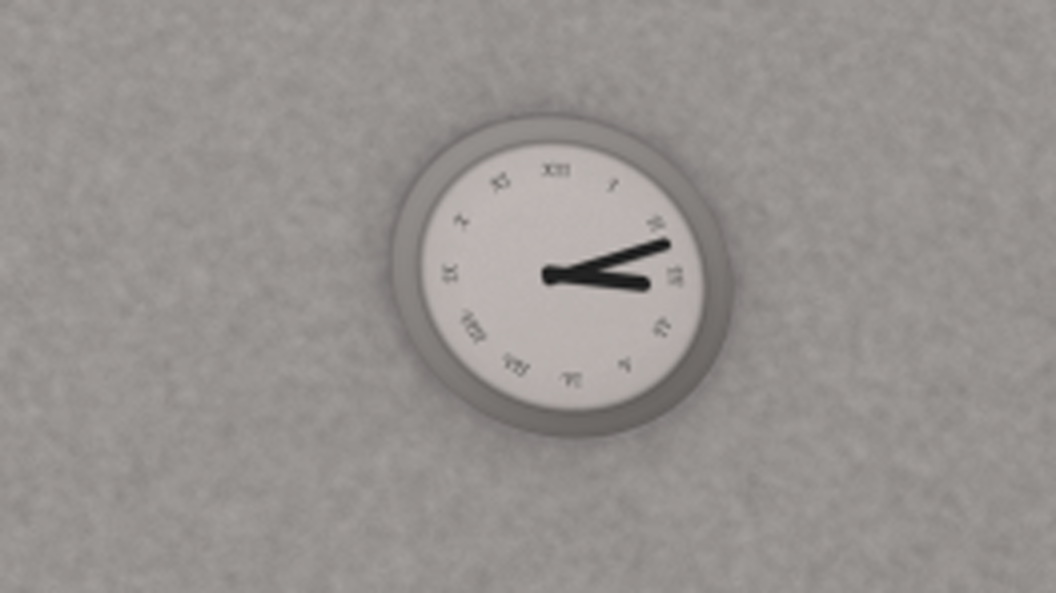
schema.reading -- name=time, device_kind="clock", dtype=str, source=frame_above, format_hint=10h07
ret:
3h12
